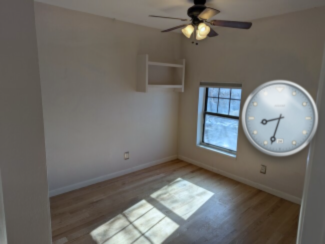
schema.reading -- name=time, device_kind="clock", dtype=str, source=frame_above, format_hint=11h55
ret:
8h33
